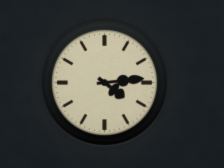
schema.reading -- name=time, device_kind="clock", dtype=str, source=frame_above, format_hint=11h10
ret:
4h14
